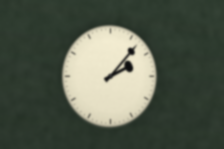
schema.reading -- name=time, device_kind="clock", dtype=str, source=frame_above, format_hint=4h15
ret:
2h07
